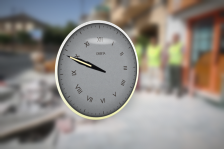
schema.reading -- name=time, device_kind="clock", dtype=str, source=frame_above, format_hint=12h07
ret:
9h49
